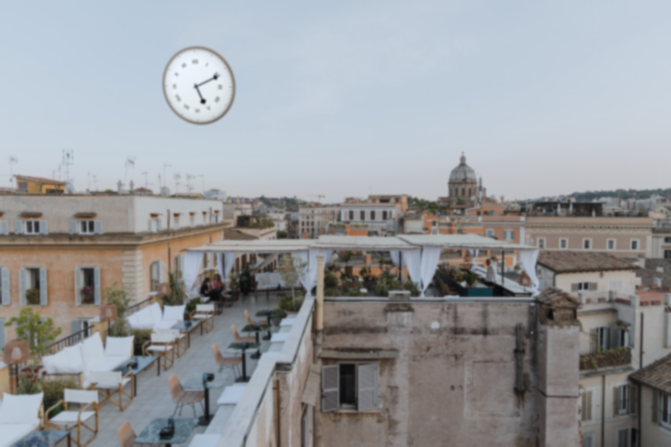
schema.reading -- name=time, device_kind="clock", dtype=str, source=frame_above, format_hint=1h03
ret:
5h11
